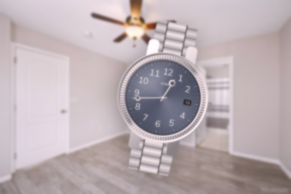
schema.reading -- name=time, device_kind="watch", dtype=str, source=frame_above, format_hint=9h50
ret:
12h43
